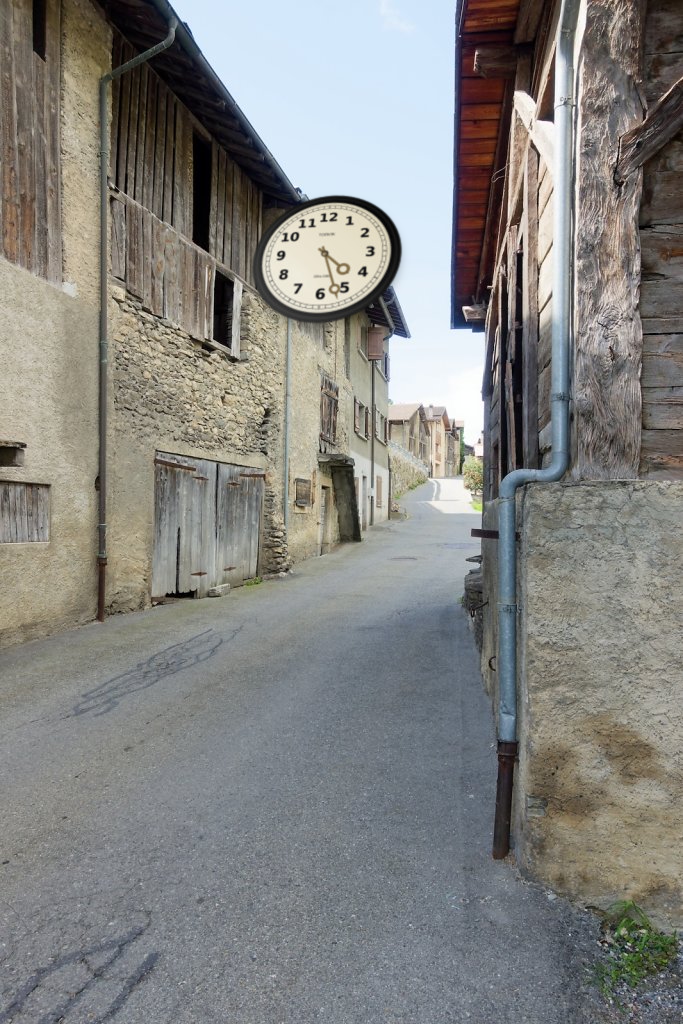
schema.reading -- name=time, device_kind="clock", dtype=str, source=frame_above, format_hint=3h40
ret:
4h27
